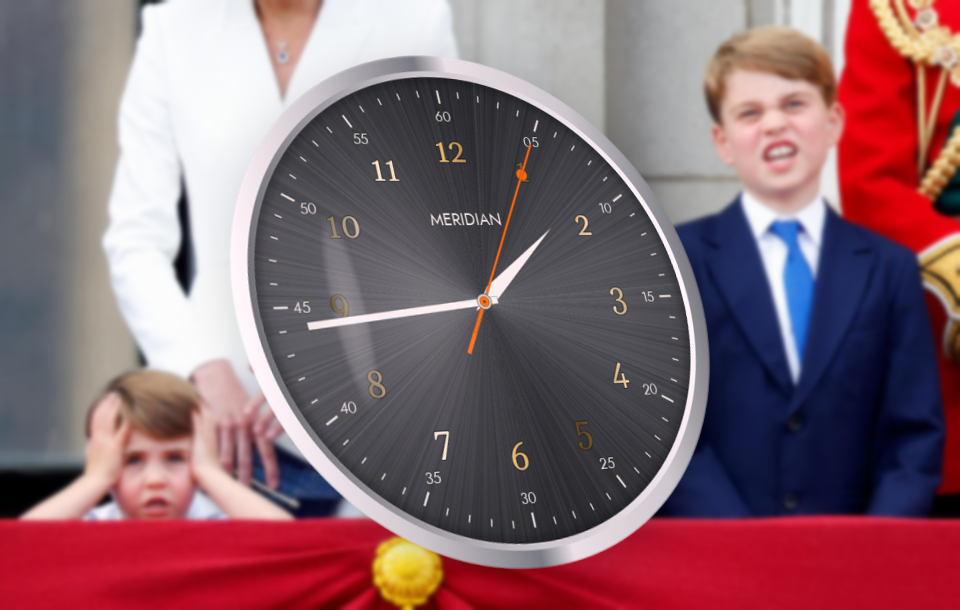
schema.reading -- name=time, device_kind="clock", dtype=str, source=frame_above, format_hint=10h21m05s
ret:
1h44m05s
